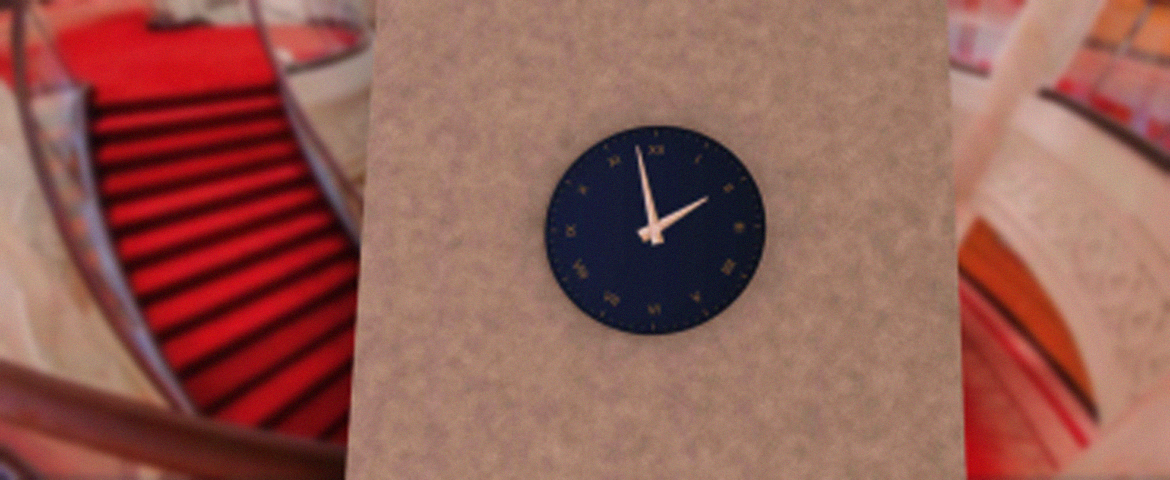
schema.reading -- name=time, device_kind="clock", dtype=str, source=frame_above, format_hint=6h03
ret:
1h58
